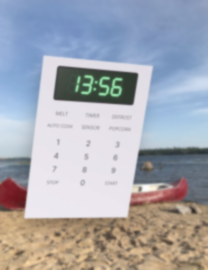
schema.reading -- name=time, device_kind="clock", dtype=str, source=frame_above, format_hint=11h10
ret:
13h56
